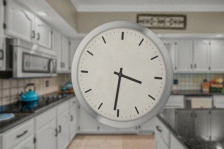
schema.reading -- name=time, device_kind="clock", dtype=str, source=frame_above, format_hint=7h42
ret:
3h31
